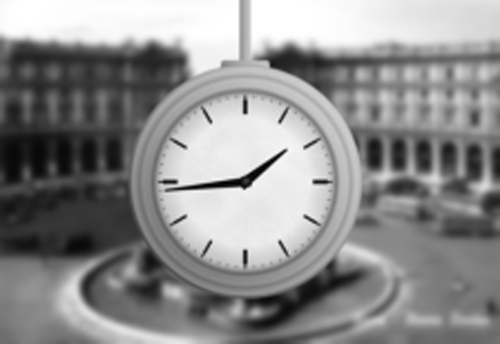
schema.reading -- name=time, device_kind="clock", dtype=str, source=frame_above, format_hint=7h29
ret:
1h44
